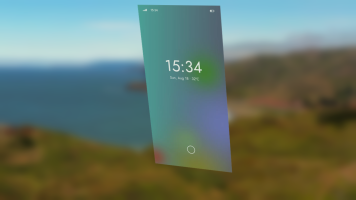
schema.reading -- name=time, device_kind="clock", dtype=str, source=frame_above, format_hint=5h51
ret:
15h34
